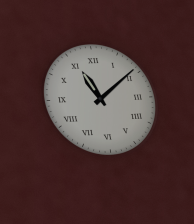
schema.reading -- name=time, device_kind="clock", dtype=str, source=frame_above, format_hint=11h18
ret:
11h09
